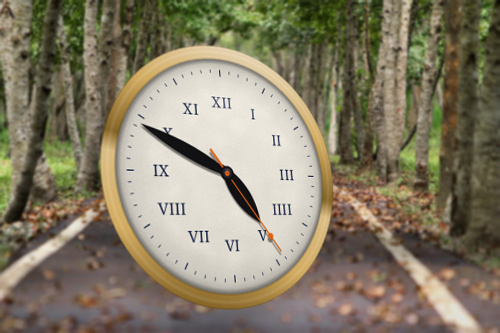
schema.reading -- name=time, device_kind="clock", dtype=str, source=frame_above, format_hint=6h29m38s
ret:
4h49m24s
